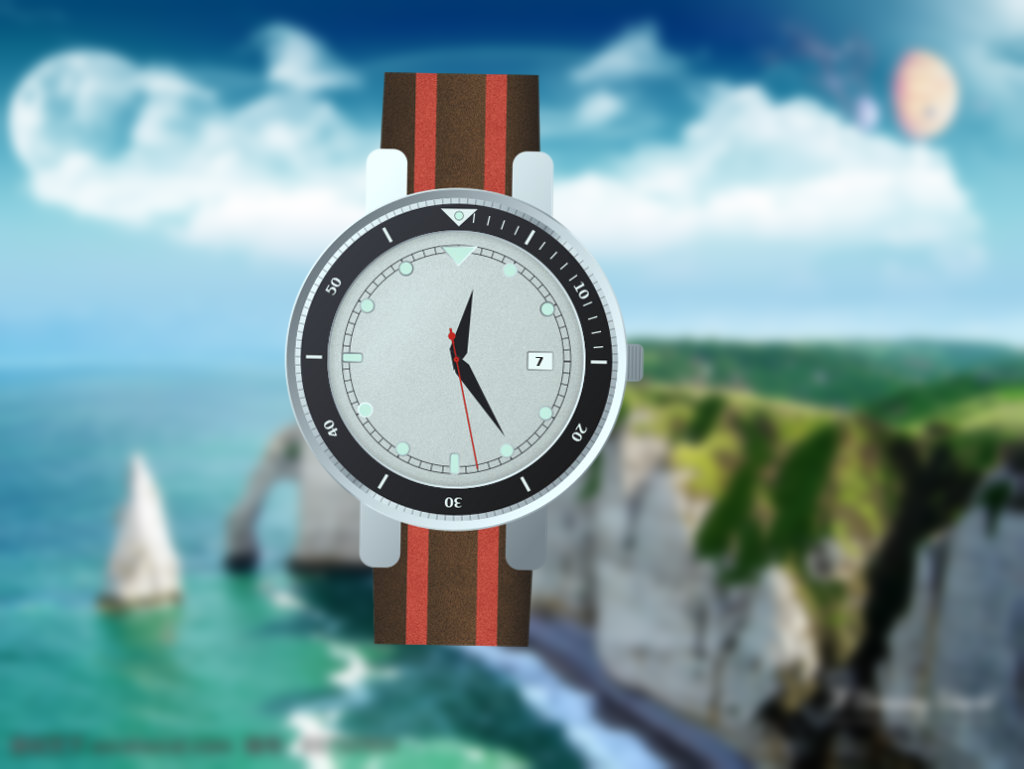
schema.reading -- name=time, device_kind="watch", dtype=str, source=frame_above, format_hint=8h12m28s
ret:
12h24m28s
